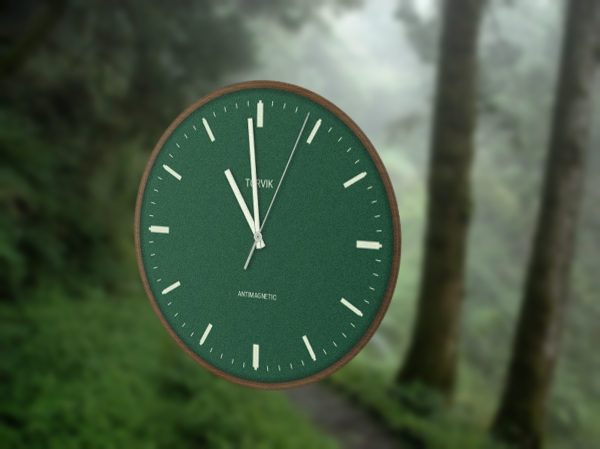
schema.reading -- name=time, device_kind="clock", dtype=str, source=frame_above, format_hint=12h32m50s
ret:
10h59m04s
